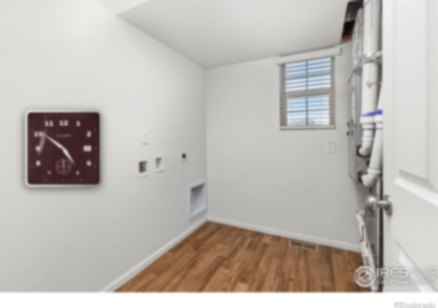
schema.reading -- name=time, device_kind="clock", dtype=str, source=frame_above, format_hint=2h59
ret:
4h51
